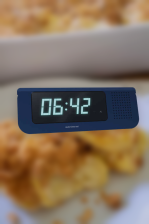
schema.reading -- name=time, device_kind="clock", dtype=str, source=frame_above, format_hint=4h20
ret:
6h42
